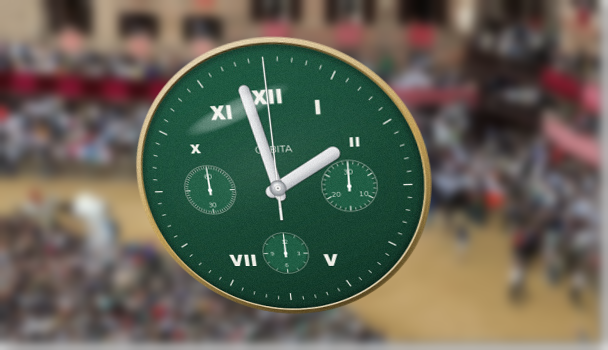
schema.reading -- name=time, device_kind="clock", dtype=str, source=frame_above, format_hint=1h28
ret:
1h58
